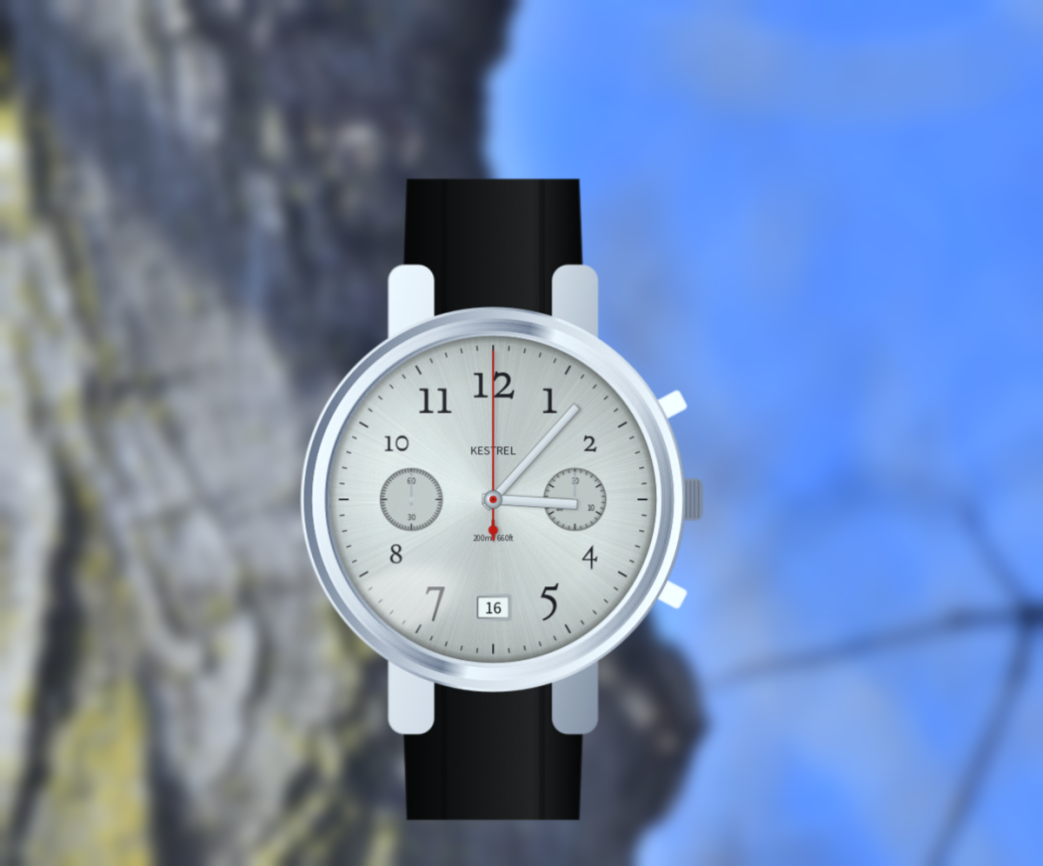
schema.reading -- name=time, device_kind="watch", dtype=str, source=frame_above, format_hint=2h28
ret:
3h07
